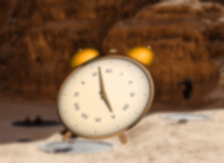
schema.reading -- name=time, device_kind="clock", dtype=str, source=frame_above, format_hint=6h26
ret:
4h57
